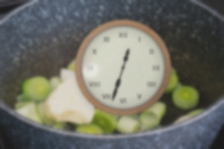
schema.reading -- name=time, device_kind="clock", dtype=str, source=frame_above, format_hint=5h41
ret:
12h33
